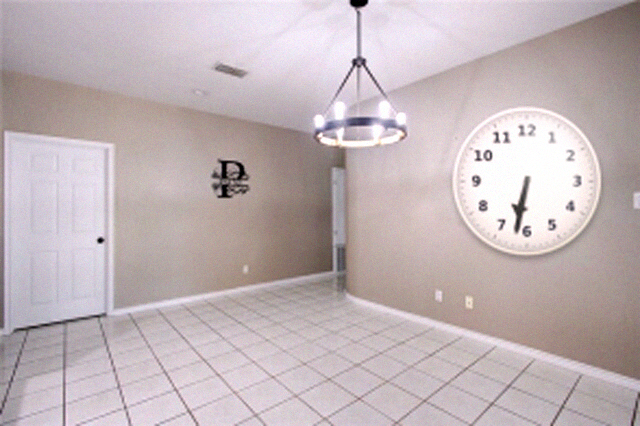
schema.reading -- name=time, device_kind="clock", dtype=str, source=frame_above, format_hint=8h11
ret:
6h32
